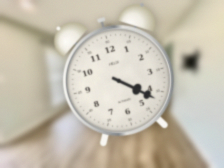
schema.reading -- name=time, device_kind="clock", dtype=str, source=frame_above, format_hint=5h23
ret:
4h22
